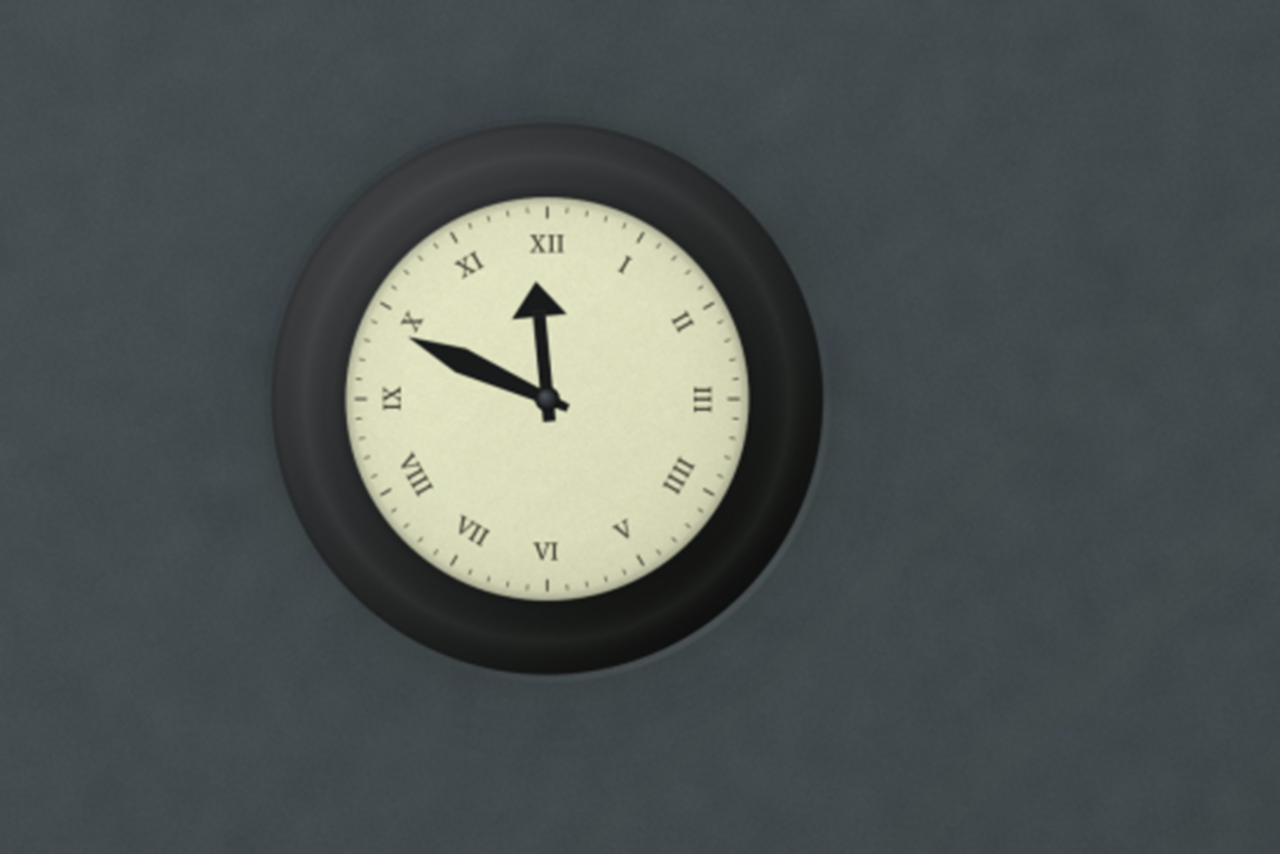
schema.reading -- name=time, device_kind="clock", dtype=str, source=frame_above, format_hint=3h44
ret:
11h49
